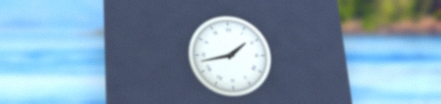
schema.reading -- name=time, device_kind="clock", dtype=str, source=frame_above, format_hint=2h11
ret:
1h43
